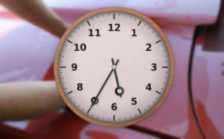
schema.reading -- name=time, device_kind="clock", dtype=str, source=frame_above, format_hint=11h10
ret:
5h35
